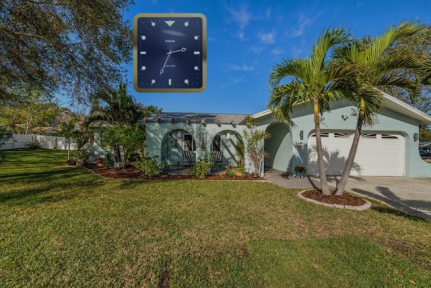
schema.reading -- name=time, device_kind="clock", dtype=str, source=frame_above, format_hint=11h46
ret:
2h34
